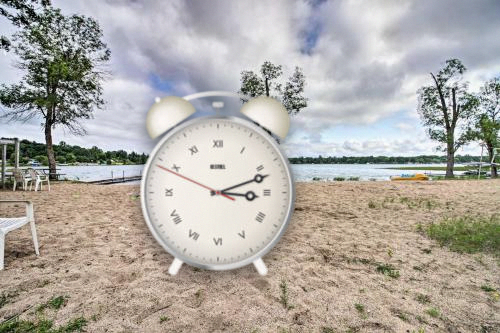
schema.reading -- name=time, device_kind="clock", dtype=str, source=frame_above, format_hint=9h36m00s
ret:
3h11m49s
